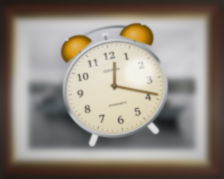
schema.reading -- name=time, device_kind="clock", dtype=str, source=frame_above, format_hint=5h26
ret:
12h19
